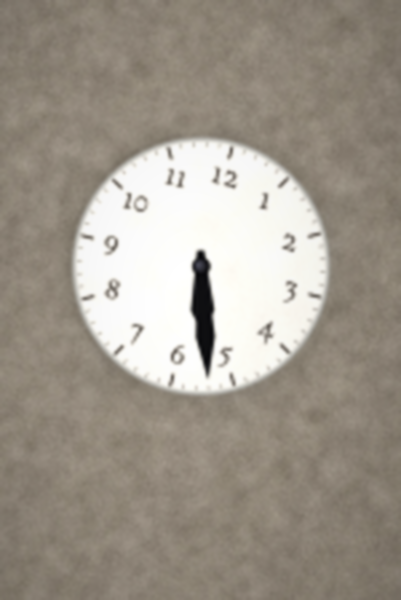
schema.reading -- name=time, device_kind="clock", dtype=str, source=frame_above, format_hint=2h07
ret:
5h27
